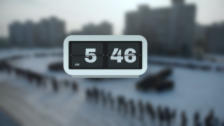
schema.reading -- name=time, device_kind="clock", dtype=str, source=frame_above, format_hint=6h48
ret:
5h46
